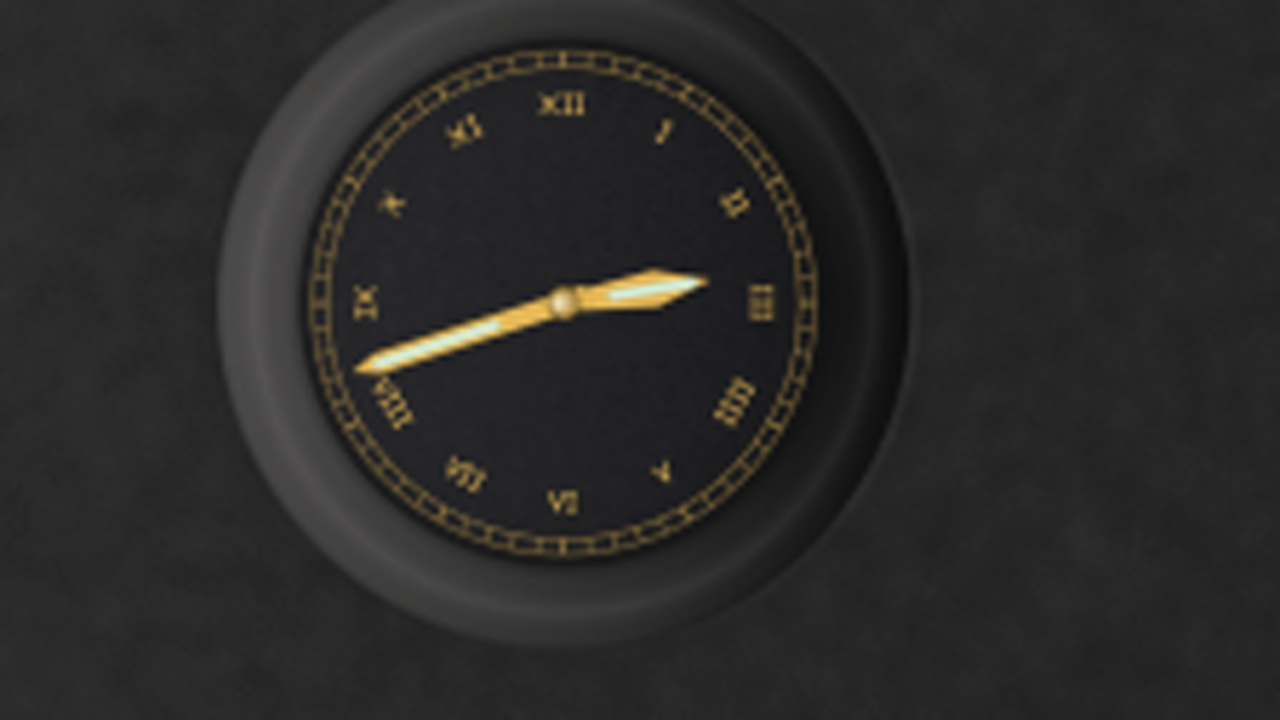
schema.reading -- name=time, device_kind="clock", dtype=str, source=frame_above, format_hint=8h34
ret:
2h42
